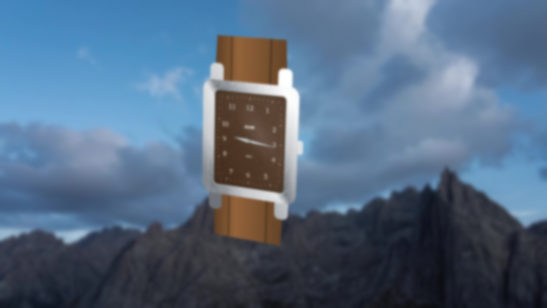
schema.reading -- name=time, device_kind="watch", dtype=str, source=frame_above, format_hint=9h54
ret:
9h16
